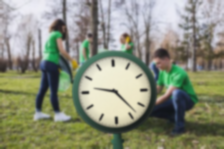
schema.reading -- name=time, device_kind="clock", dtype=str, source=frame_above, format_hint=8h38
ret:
9h23
